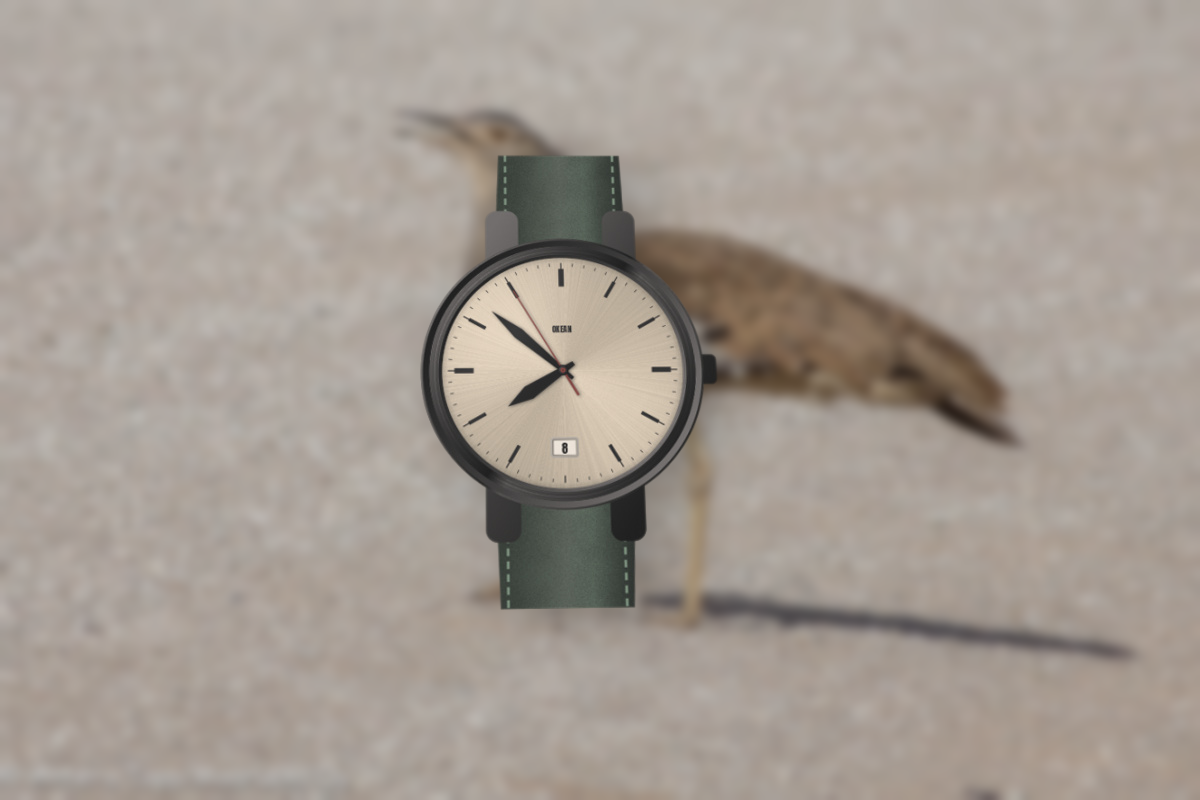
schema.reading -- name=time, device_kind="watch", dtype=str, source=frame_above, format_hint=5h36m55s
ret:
7h51m55s
